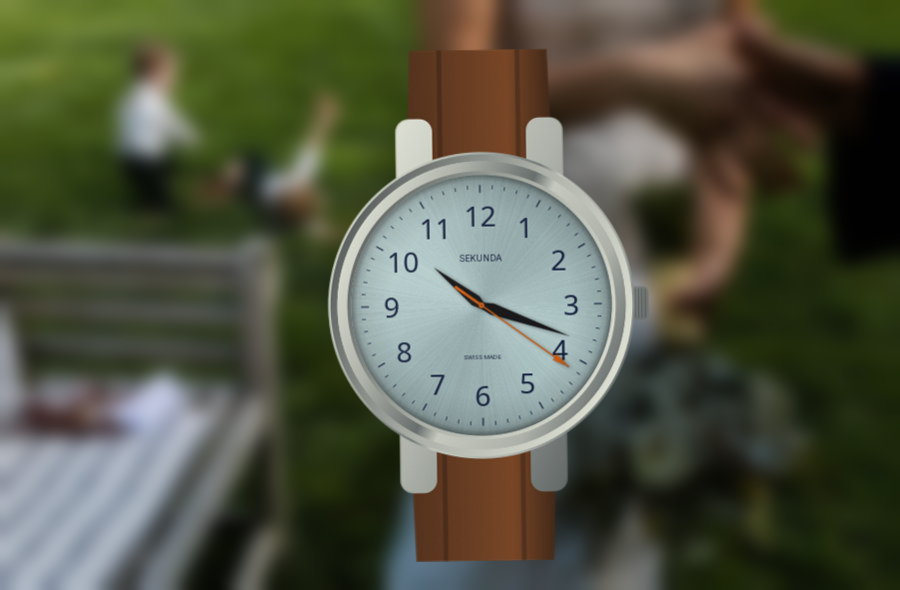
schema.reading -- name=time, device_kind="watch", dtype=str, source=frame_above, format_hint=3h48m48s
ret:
10h18m21s
